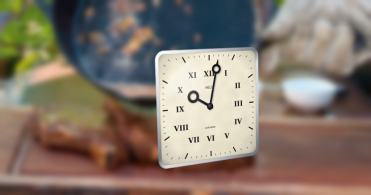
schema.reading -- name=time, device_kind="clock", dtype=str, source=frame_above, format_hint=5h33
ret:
10h02
